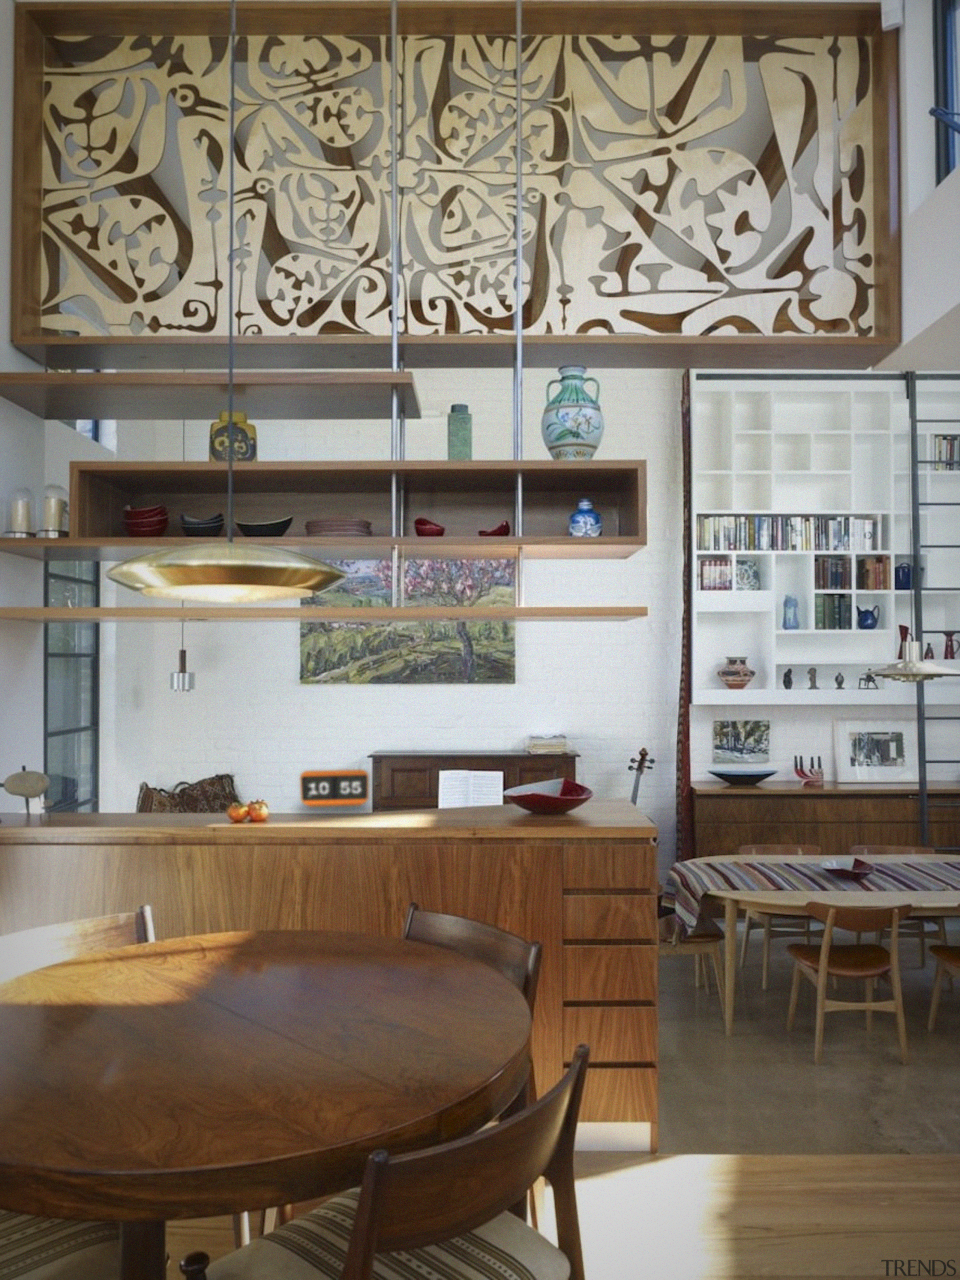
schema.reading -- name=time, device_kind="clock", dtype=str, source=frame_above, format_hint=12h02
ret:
10h55
